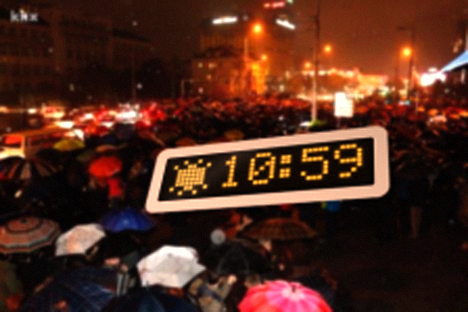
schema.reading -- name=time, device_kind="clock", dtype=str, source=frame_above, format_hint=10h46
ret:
10h59
